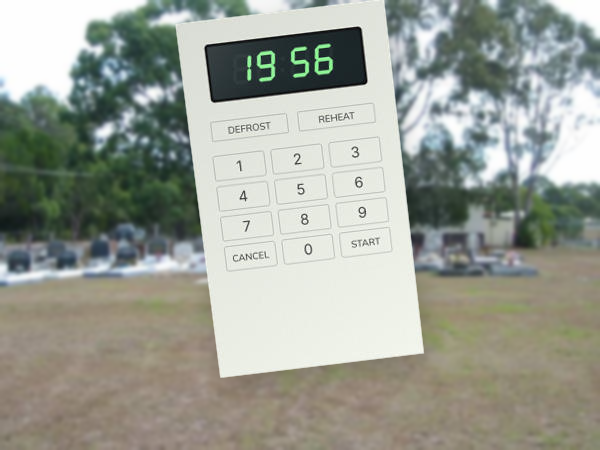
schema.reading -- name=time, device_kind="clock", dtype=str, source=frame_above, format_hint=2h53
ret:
19h56
